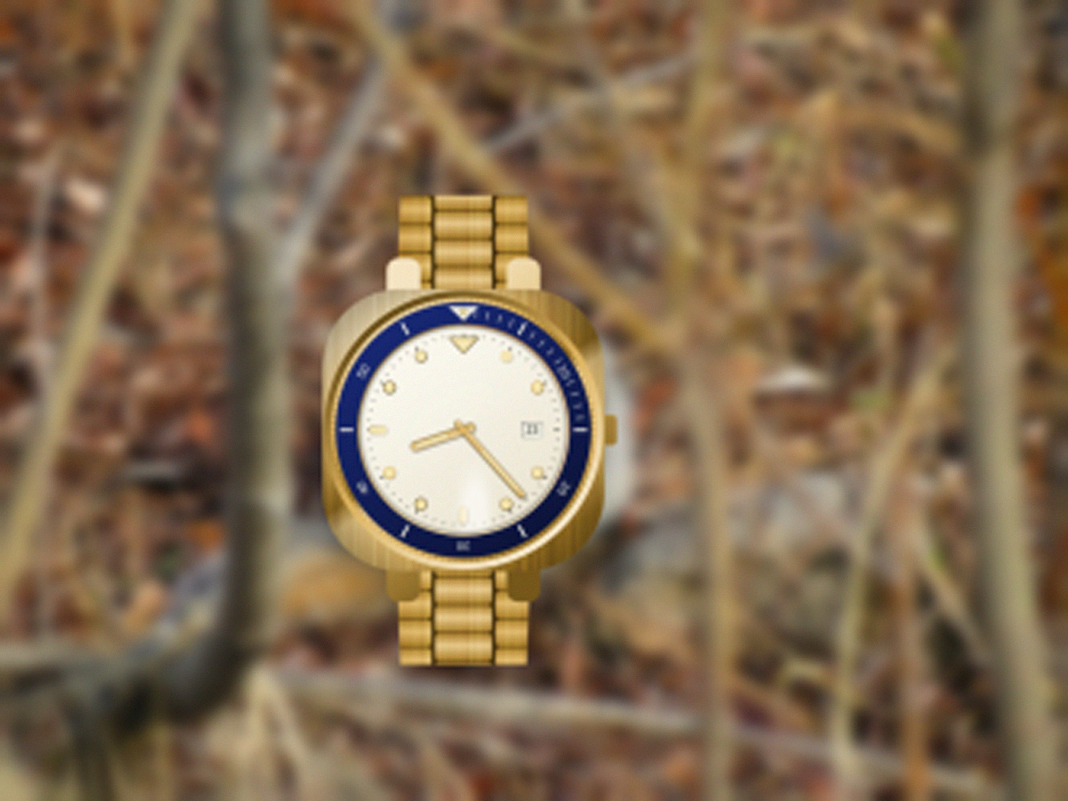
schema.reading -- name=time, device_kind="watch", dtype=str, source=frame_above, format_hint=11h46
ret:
8h23
